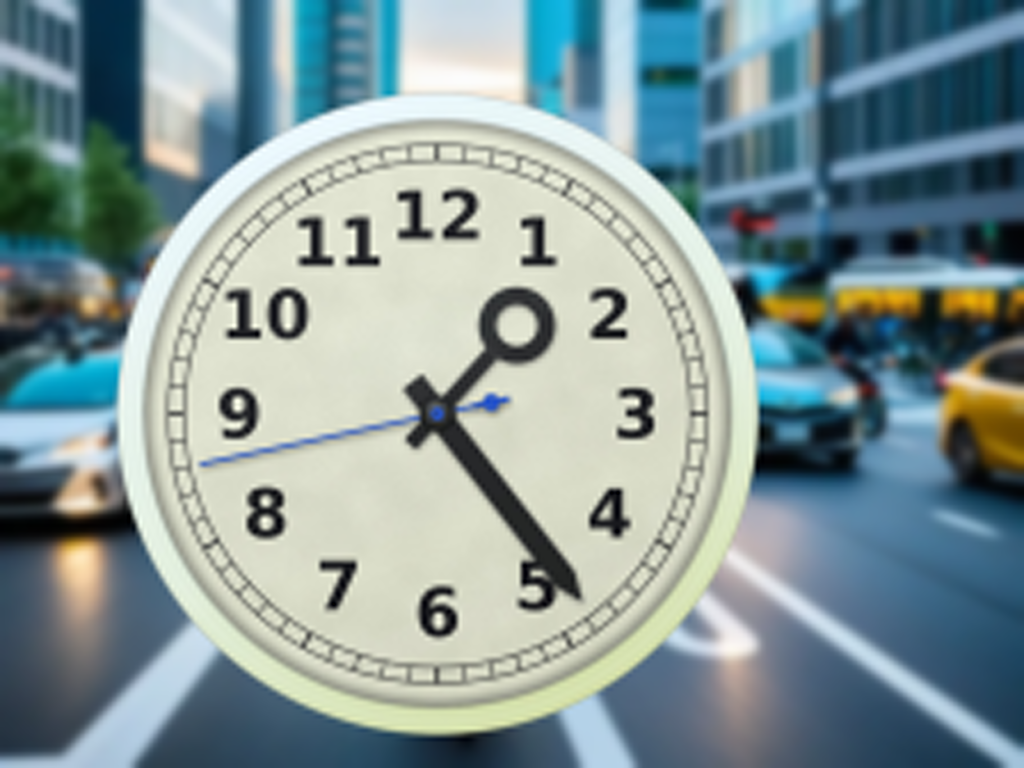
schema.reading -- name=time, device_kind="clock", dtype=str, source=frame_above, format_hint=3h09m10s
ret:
1h23m43s
